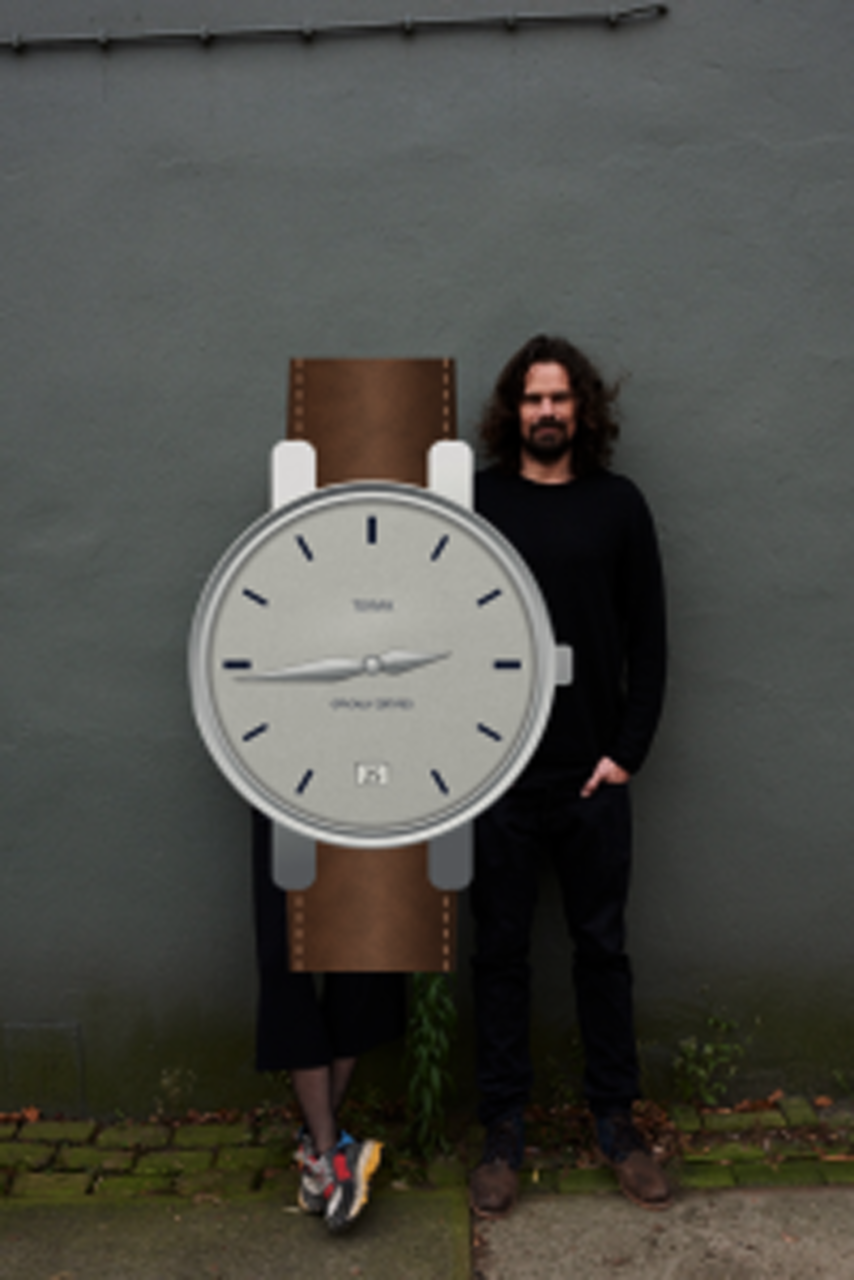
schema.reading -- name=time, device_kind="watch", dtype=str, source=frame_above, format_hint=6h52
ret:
2h44
